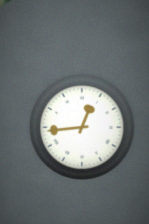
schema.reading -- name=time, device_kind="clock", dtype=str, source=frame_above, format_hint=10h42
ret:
12h44
